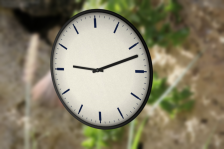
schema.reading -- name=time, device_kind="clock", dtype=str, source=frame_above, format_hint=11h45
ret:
9h12
